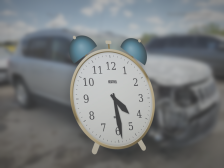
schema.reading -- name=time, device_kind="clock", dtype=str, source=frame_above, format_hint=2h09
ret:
4h29
